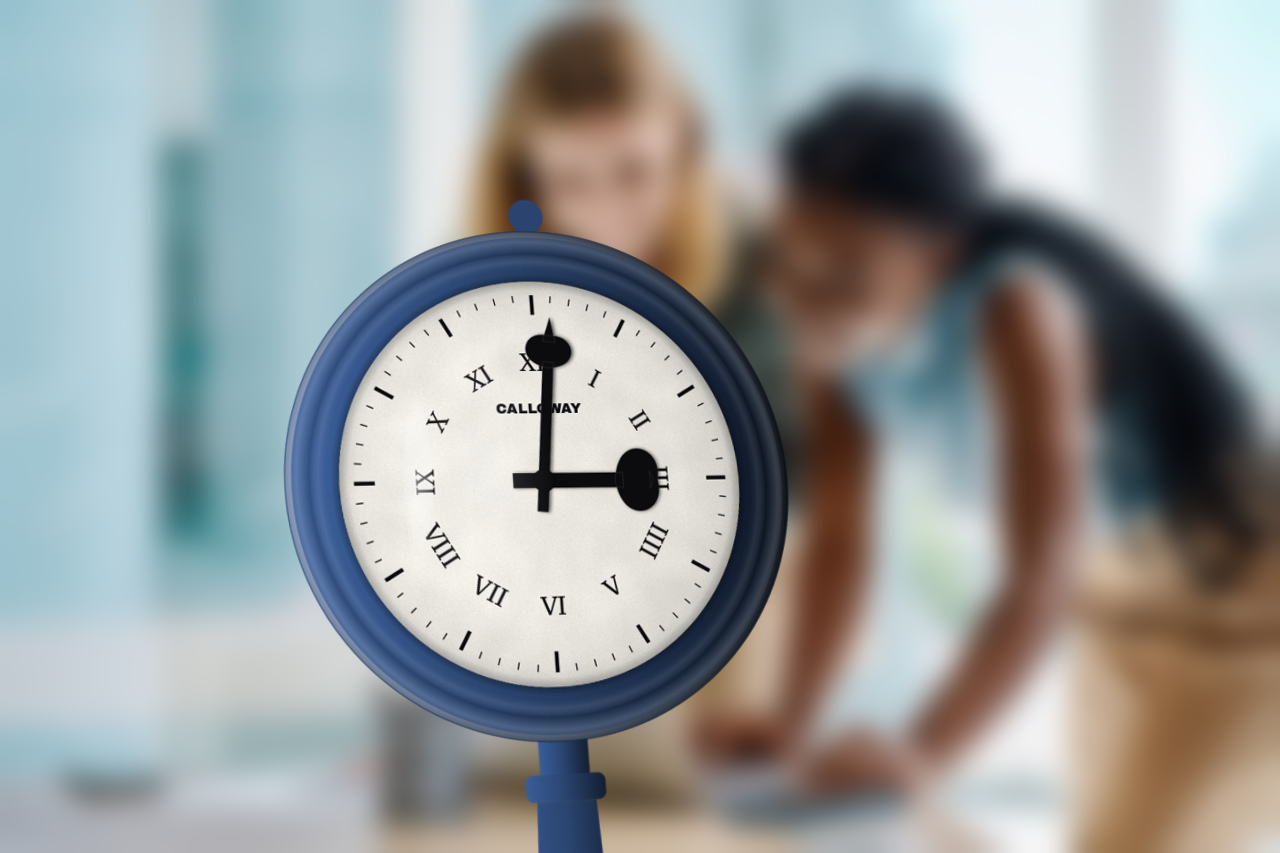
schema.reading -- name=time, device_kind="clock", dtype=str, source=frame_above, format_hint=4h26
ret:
3h01
